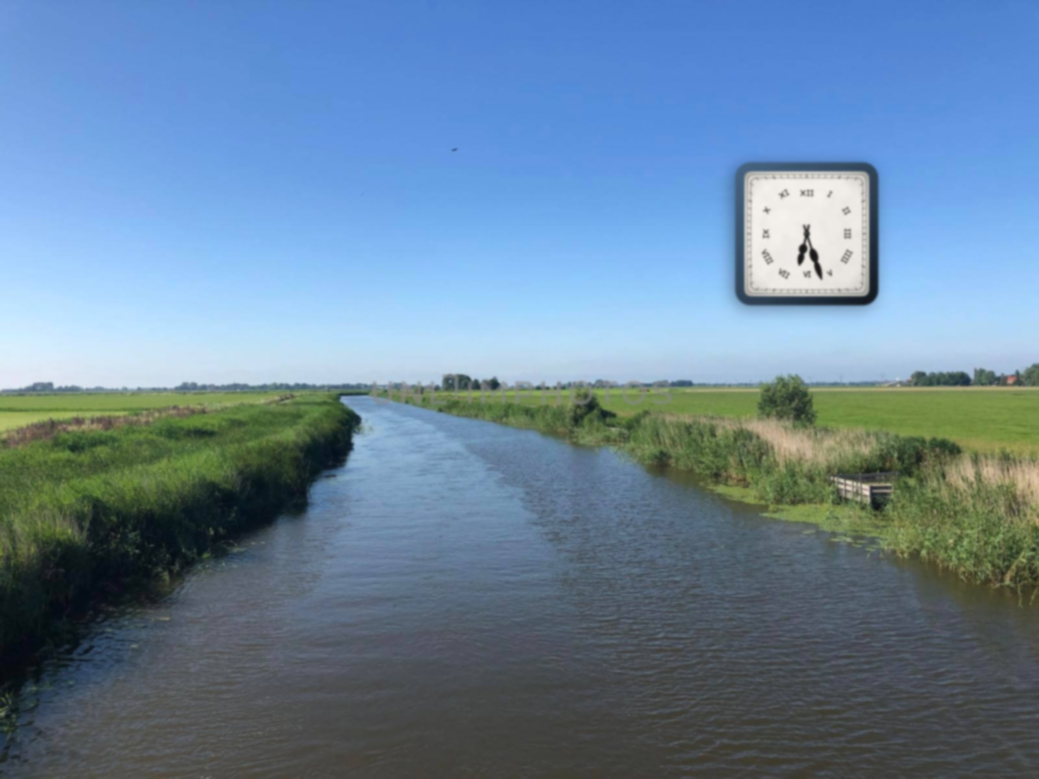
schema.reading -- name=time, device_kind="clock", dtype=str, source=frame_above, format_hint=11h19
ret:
6h27
